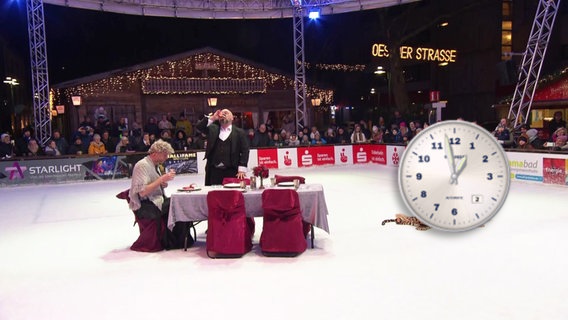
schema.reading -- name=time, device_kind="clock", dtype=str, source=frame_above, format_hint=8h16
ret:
12h58
